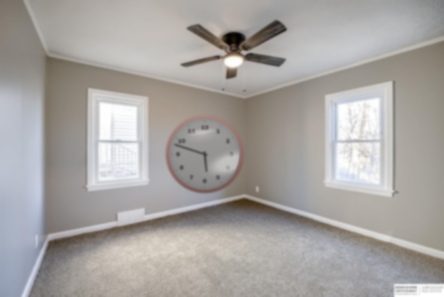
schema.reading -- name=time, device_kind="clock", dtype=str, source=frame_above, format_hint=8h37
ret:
5h48
